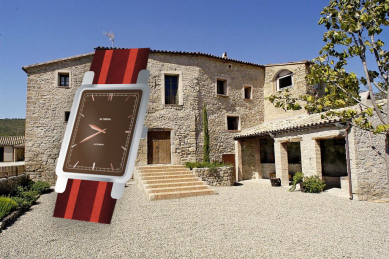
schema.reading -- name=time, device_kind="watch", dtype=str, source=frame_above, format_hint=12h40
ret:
9h40
